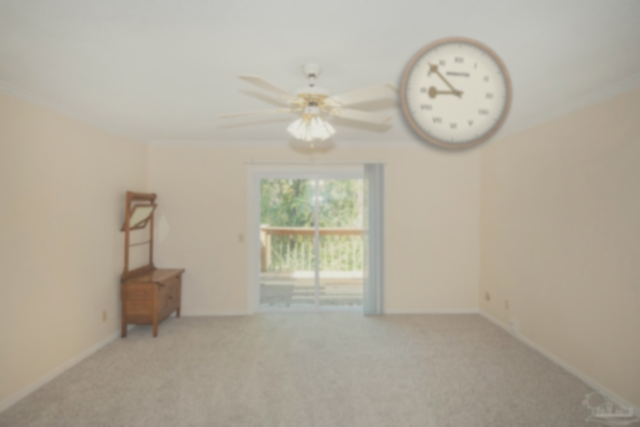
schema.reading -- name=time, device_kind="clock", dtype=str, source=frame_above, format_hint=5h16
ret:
8h52
